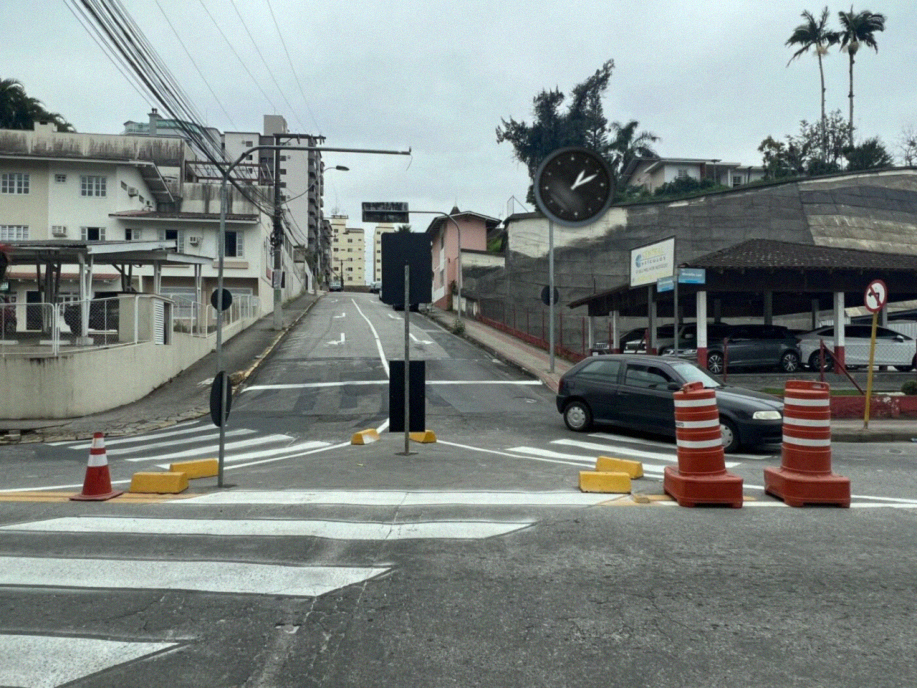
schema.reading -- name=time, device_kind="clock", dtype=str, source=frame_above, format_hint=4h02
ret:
1h11
